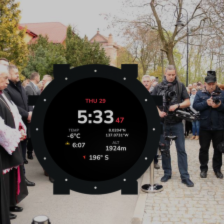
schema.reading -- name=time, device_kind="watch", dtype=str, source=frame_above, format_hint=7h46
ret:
5h33
